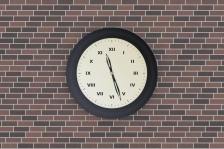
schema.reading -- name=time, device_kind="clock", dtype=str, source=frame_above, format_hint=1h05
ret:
11h27
